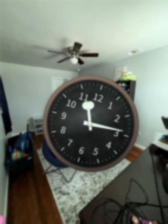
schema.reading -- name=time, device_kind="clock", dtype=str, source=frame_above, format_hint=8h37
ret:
11h14
